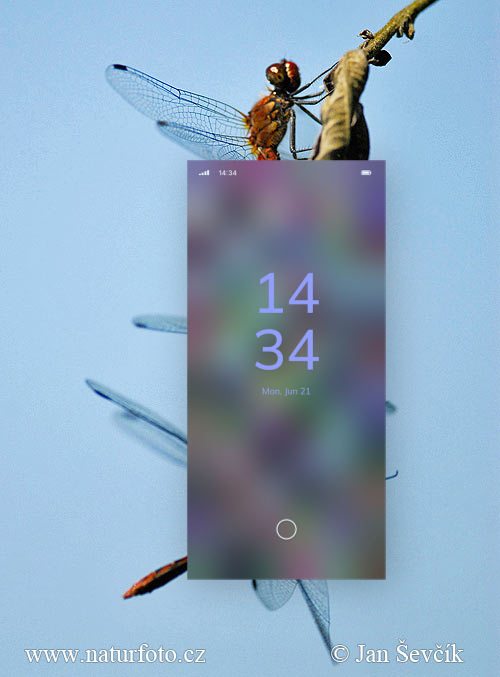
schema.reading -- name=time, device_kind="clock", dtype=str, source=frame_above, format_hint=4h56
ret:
14h34
